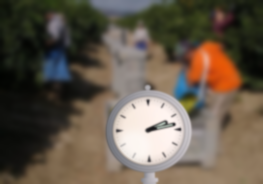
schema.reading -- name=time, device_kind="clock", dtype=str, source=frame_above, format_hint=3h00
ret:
2h13
